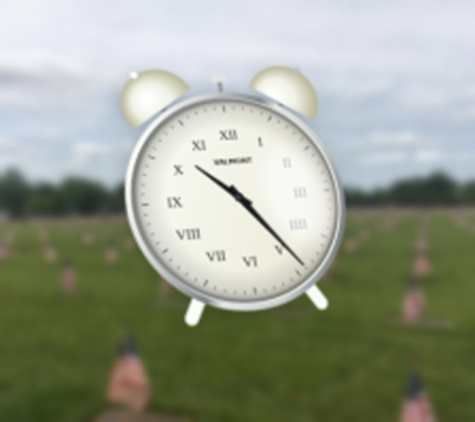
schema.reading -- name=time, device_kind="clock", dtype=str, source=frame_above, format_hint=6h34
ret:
10h24
